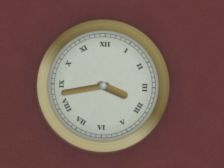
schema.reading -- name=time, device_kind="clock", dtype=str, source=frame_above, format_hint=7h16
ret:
3h43
